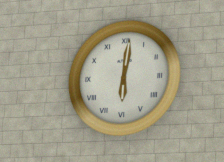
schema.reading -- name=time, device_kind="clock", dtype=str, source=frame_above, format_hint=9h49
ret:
6h01
